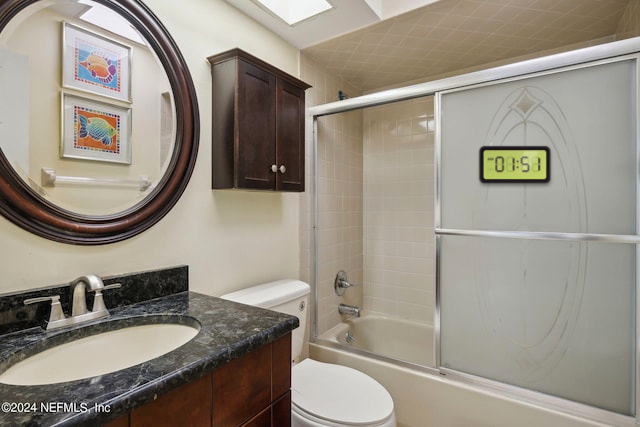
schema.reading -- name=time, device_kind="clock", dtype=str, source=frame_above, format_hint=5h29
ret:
1h51
